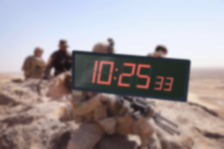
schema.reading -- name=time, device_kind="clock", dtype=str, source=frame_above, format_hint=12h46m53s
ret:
10h25m33s
